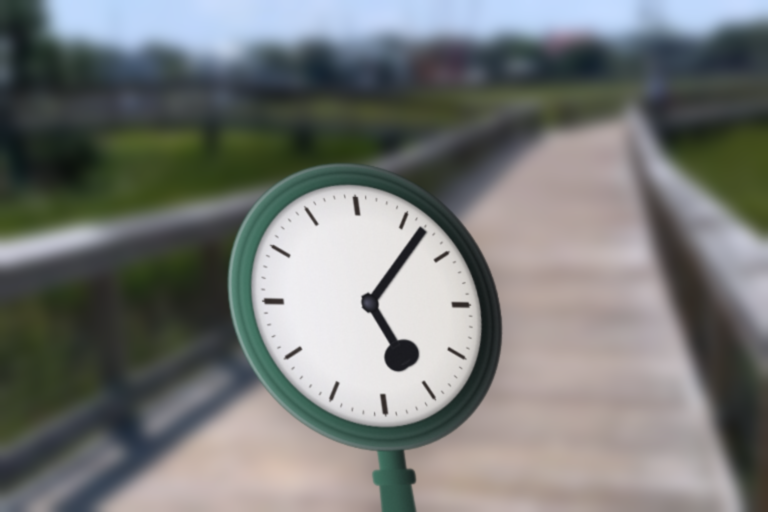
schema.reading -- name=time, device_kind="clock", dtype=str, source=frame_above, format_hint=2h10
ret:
5h07
